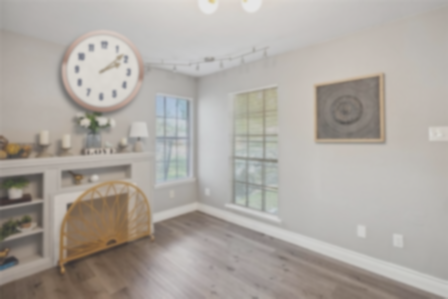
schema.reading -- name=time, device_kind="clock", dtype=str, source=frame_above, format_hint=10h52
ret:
2h08
